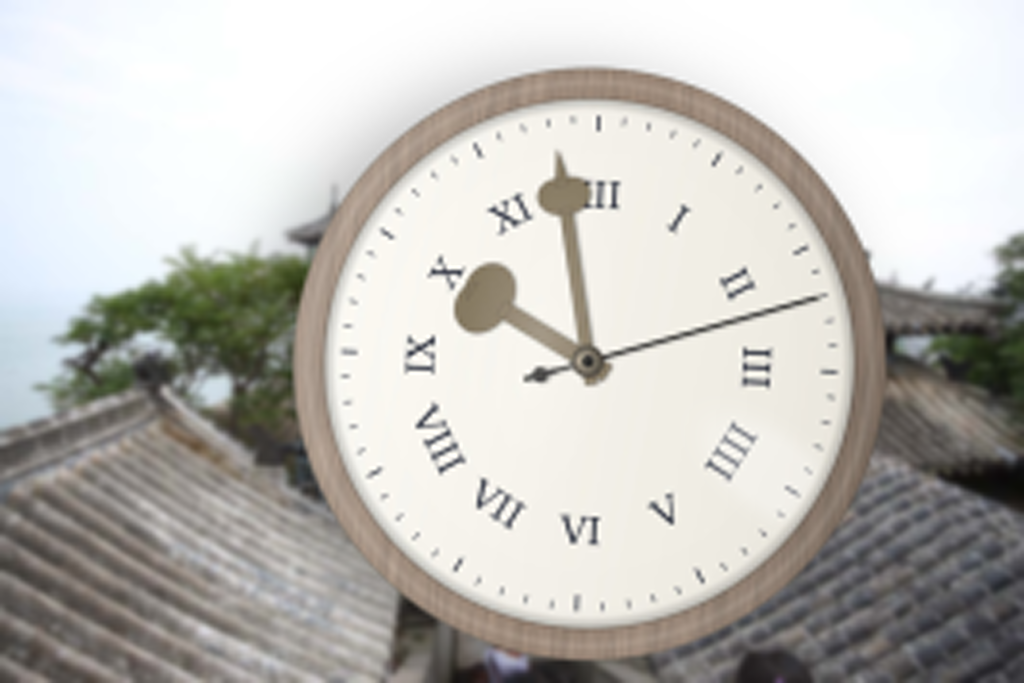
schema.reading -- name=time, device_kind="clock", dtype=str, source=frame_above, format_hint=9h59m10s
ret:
9h58m12s
